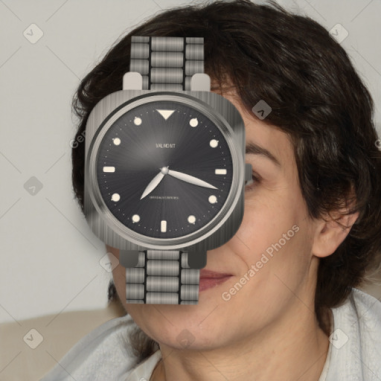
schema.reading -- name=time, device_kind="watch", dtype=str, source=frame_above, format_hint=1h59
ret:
7h18
